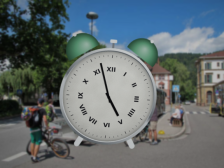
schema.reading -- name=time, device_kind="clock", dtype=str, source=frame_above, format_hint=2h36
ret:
4h57
